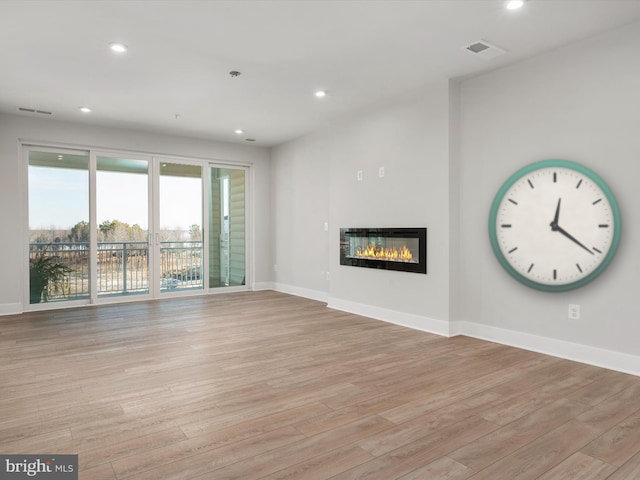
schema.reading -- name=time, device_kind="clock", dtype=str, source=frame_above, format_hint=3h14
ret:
12h21
